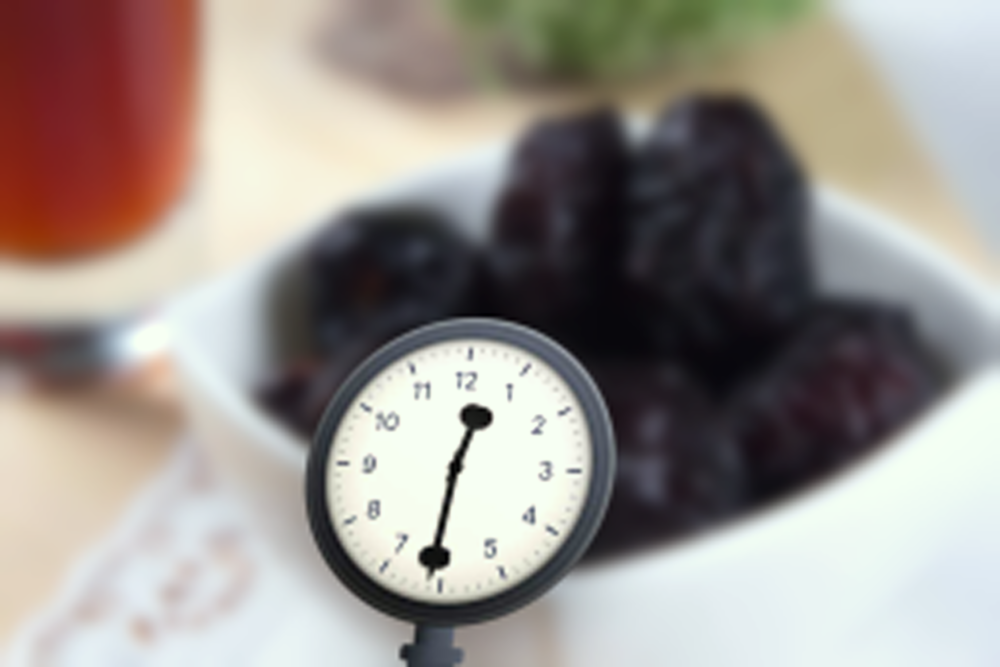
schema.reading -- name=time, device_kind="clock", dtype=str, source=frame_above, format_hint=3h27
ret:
12h31
